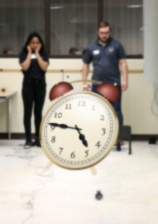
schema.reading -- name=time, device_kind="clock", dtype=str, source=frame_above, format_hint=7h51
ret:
4h46
